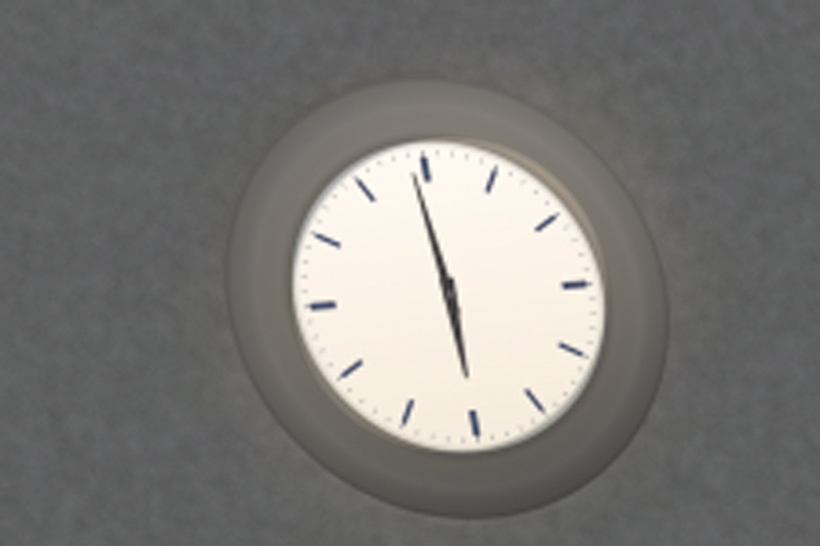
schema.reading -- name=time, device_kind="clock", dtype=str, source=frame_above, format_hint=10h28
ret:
5h59
